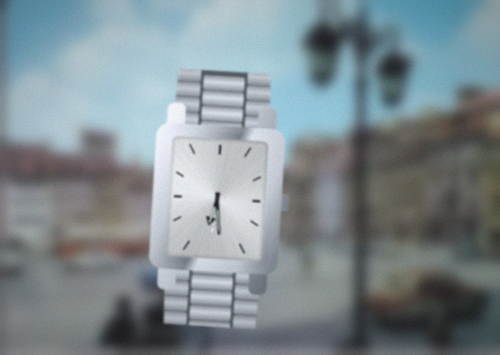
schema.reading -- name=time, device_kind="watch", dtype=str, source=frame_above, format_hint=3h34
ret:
6h29
